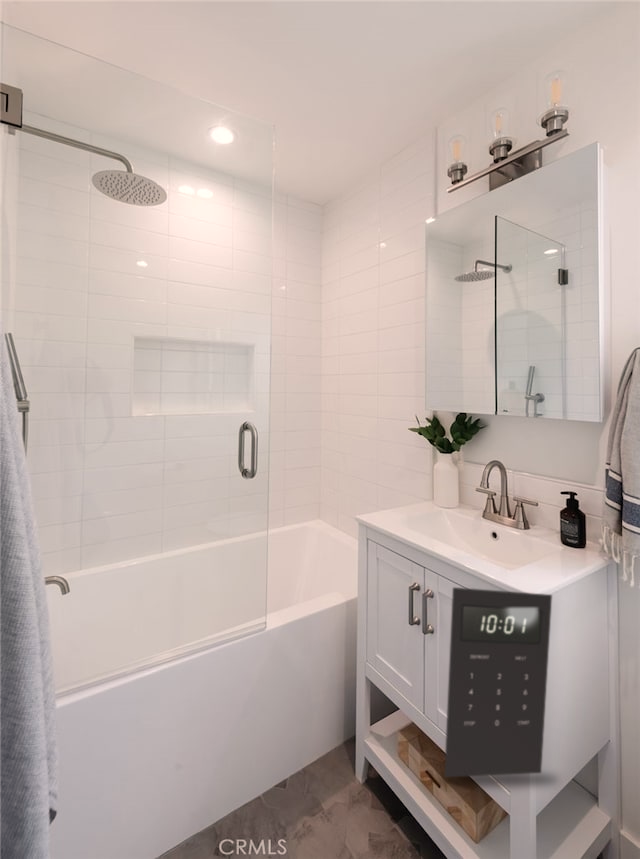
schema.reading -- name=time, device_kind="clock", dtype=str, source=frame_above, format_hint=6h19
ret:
10h01
